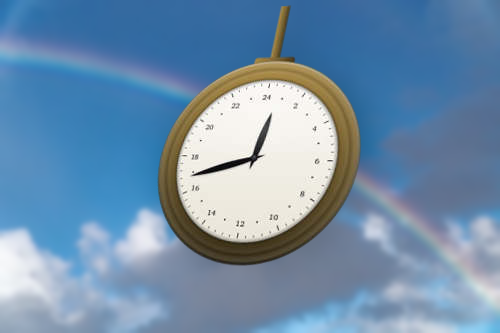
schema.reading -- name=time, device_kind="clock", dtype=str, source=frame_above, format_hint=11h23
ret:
0h42
